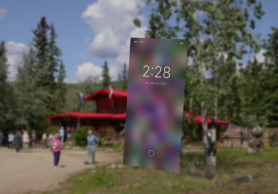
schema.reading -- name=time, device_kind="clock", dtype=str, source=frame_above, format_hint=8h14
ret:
2h28
